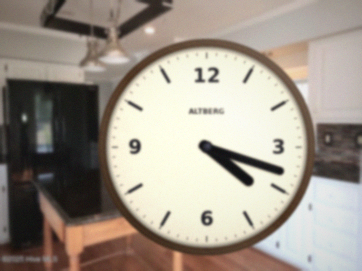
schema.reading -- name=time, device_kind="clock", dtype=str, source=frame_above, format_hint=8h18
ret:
4h18
